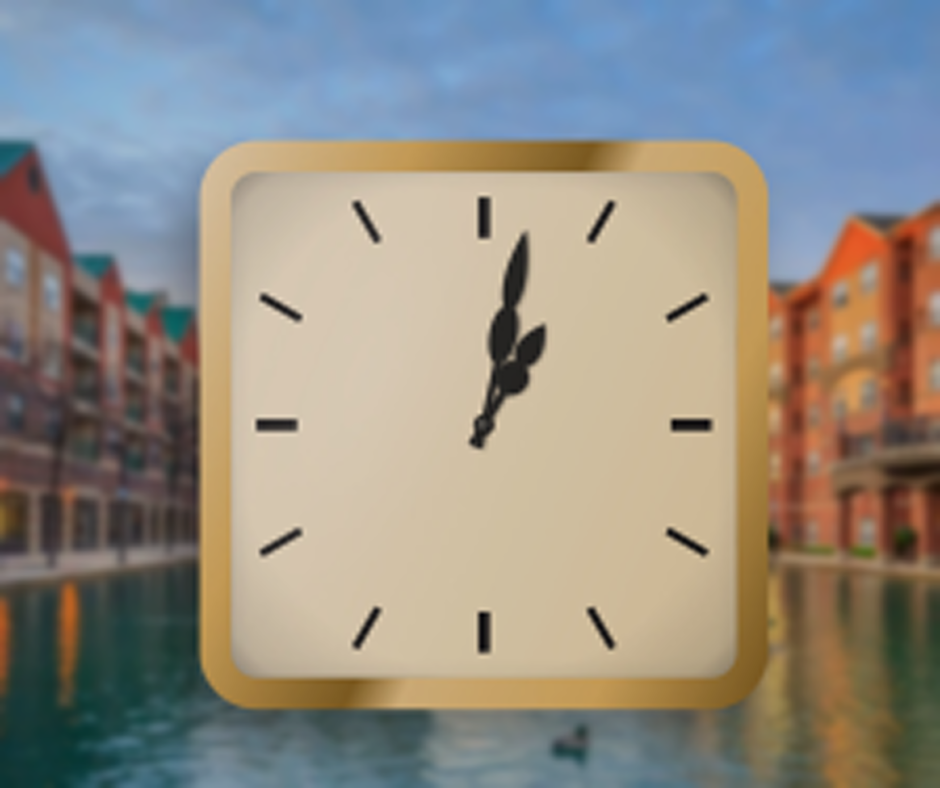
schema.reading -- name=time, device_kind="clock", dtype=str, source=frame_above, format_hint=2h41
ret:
1h02
